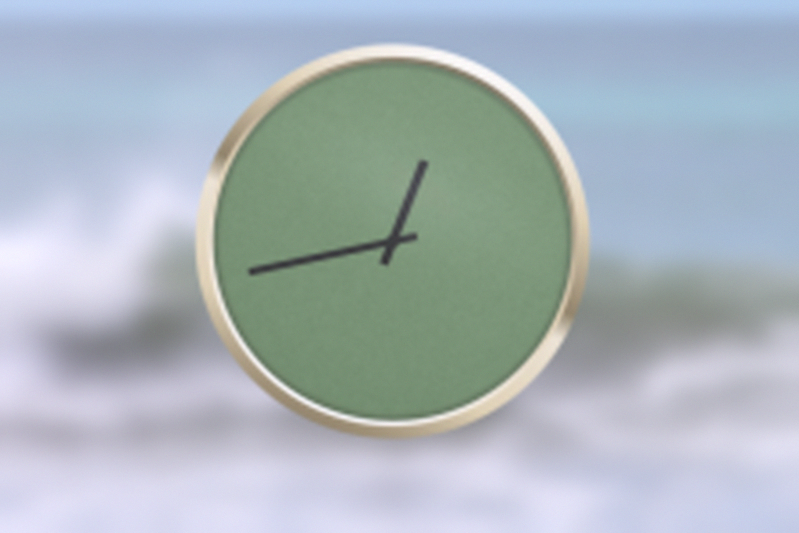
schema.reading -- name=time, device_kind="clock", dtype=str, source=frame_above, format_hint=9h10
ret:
12h43
